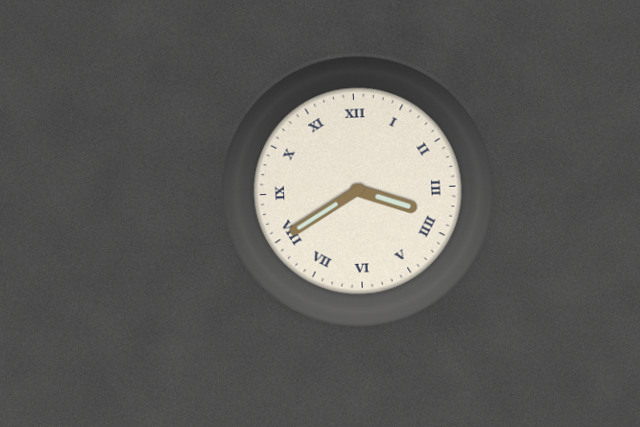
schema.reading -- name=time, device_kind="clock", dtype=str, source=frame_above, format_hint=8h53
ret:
3h40
